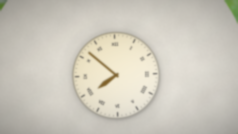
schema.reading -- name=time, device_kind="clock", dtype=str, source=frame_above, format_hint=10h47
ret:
7h52
